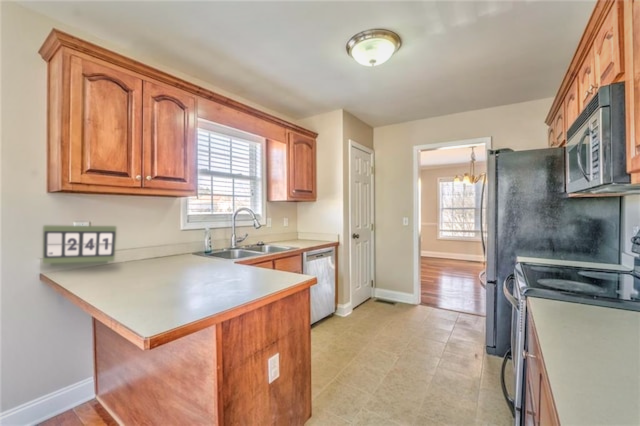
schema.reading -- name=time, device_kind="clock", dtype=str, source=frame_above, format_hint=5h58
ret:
2h41
